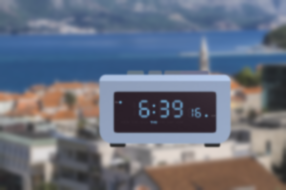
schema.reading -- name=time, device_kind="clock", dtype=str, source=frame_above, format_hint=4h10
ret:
6h39
